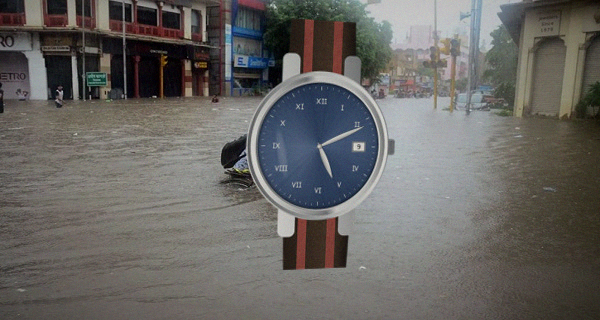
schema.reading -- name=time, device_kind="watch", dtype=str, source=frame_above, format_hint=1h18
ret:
5h11
